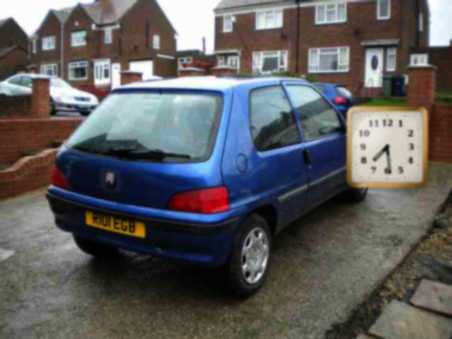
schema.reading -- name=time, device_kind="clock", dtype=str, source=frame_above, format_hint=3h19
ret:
7h29
